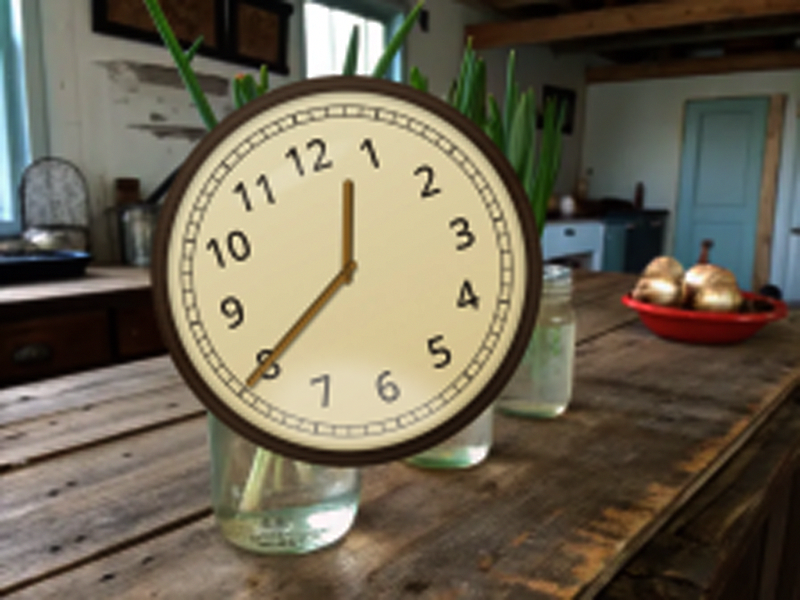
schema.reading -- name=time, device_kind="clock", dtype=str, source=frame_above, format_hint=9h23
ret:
12h40
